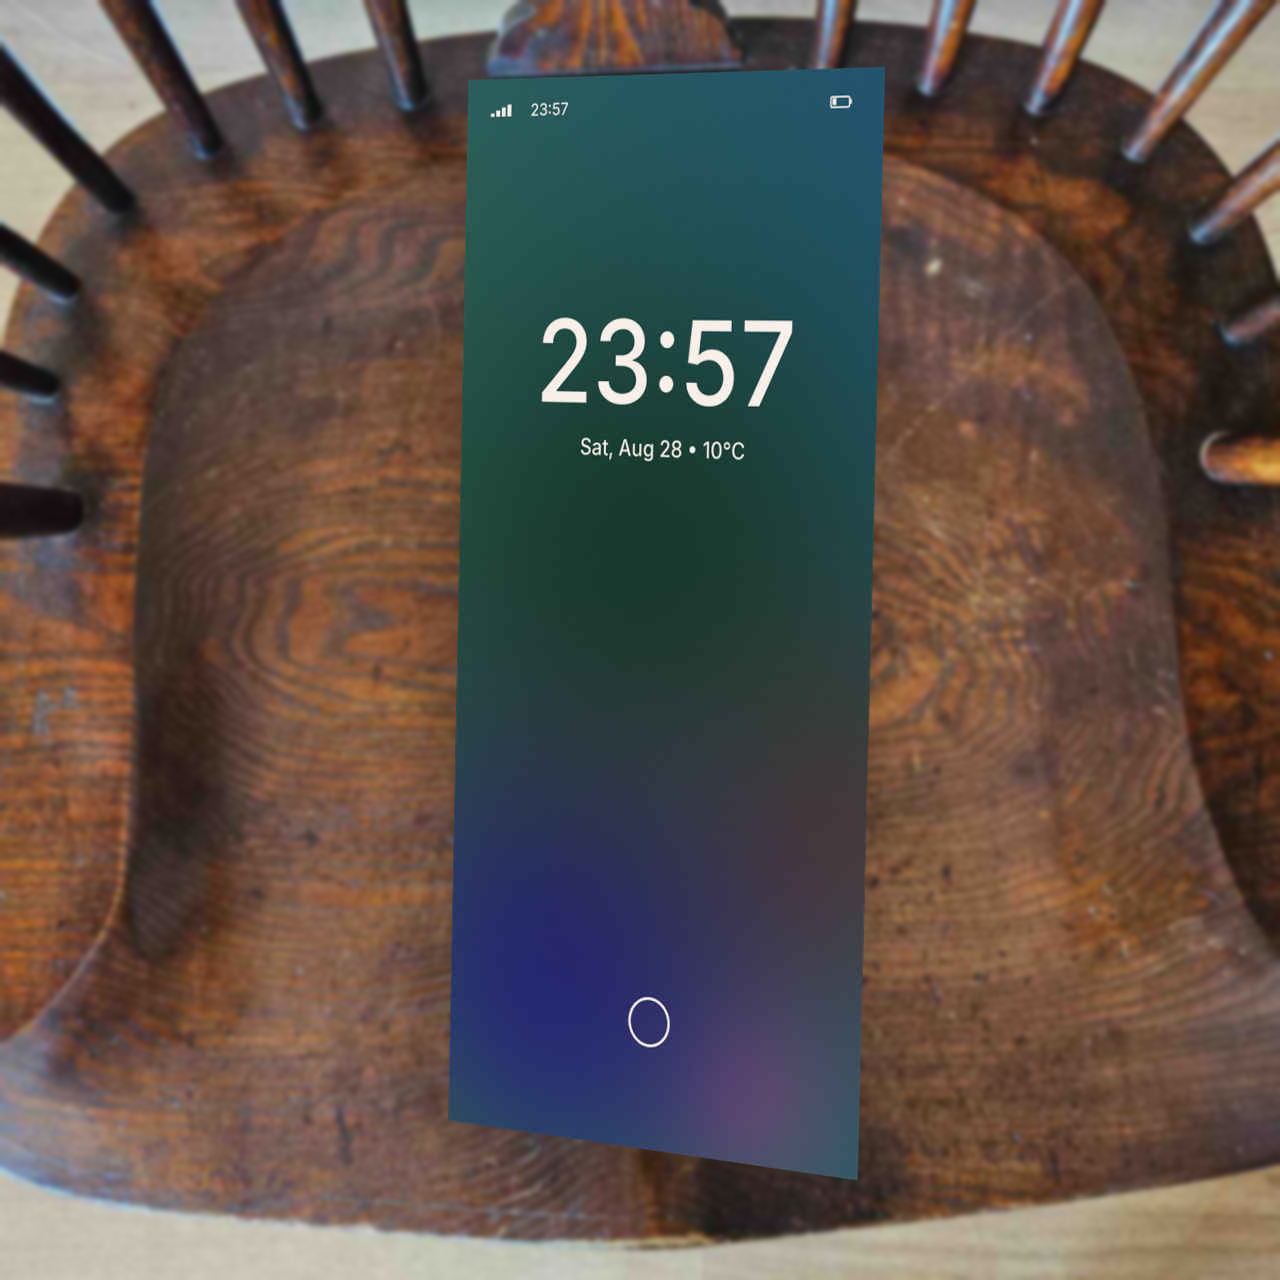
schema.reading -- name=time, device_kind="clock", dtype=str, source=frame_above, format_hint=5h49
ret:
23h57
